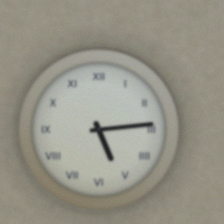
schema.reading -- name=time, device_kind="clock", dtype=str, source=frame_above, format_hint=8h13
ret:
5h14
